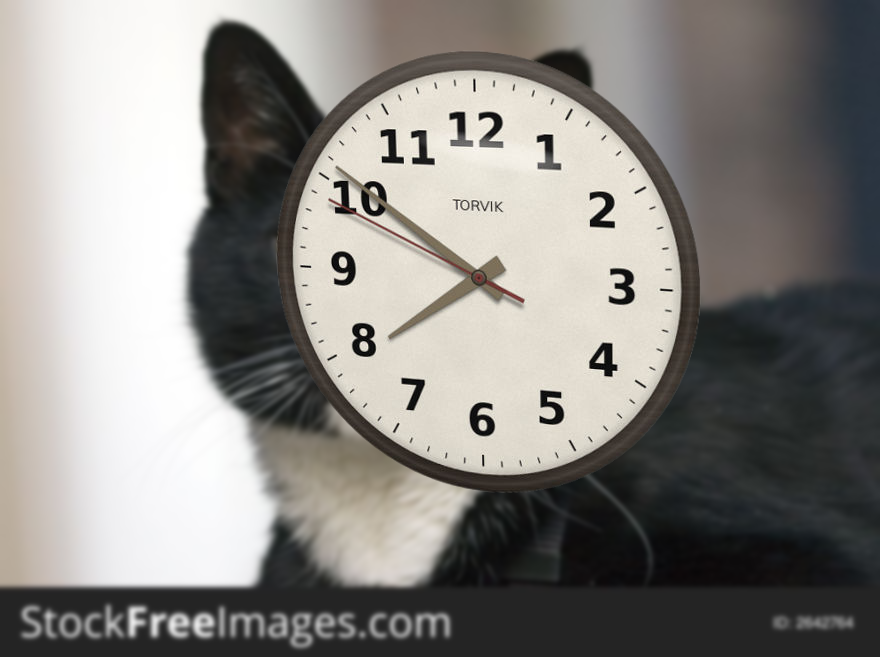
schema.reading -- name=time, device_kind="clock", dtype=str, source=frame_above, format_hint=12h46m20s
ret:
7h50m49s
